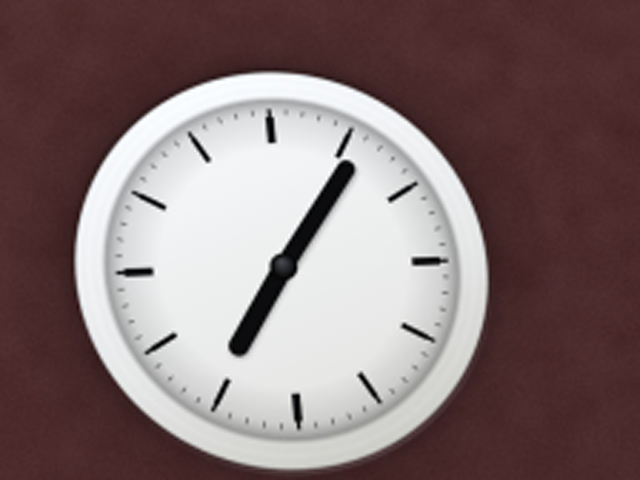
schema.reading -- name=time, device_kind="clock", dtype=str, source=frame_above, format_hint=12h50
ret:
7h06
